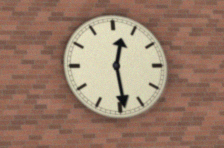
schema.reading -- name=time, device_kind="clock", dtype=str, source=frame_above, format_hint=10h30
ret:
12h29
